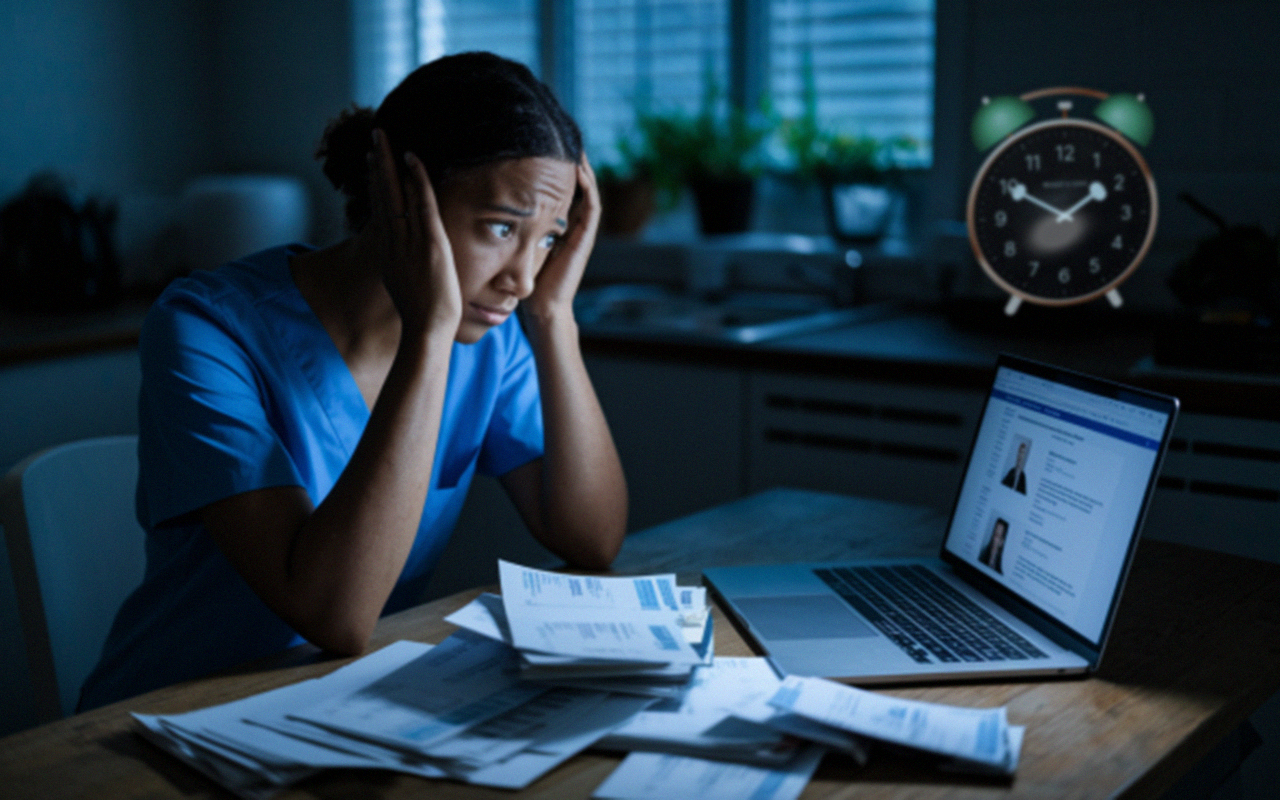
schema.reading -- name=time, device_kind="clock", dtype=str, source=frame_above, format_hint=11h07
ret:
1h50
